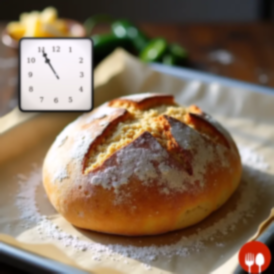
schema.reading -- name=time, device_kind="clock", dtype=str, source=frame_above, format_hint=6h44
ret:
10h55
